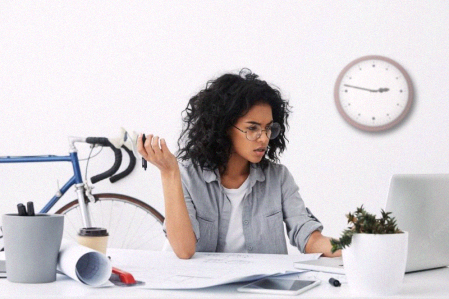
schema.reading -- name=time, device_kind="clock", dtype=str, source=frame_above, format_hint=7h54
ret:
2h47
